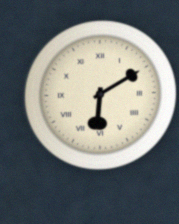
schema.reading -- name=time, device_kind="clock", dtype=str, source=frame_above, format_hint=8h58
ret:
6h10
